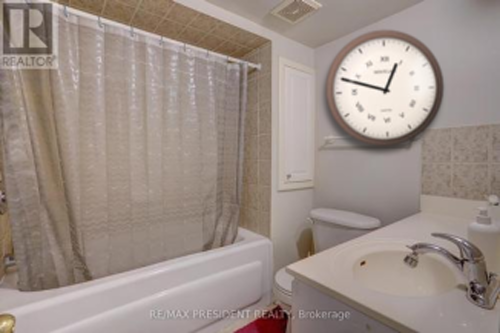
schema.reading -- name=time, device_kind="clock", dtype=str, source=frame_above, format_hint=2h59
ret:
12h48
